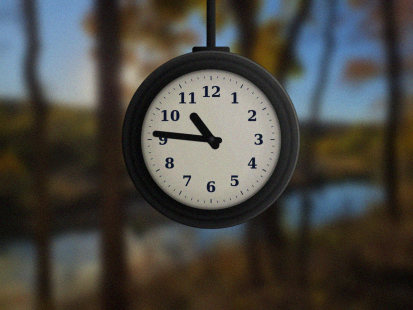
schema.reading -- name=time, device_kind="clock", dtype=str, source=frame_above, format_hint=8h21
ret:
10h46
